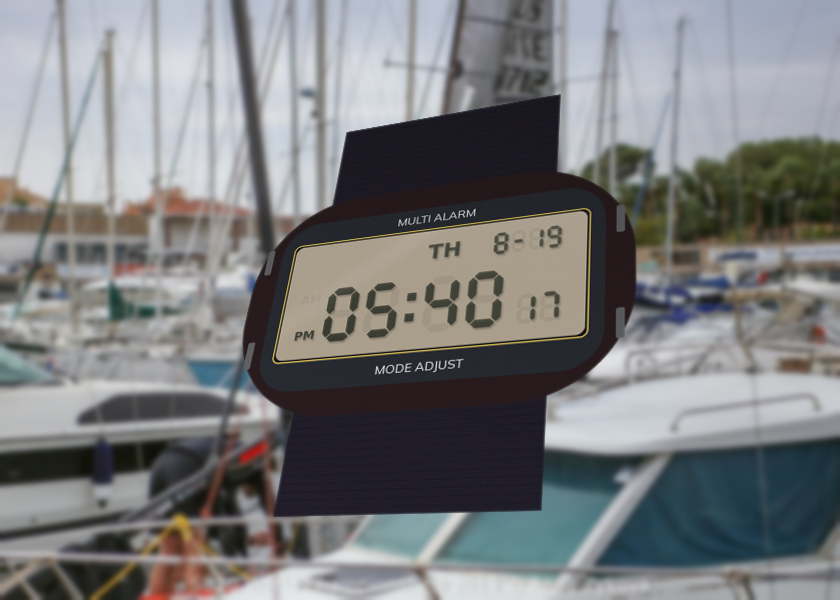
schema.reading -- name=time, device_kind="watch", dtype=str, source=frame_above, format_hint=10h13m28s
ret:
5h40m17s
